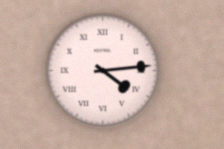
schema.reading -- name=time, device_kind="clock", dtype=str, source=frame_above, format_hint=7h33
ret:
4h14
